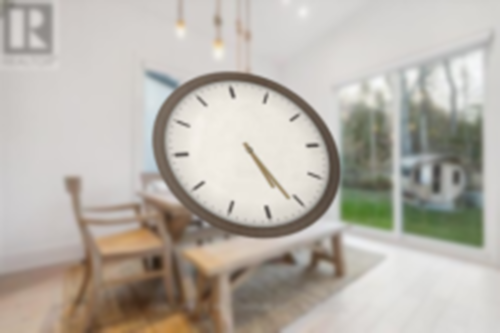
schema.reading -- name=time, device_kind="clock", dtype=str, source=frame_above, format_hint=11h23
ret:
5h26
